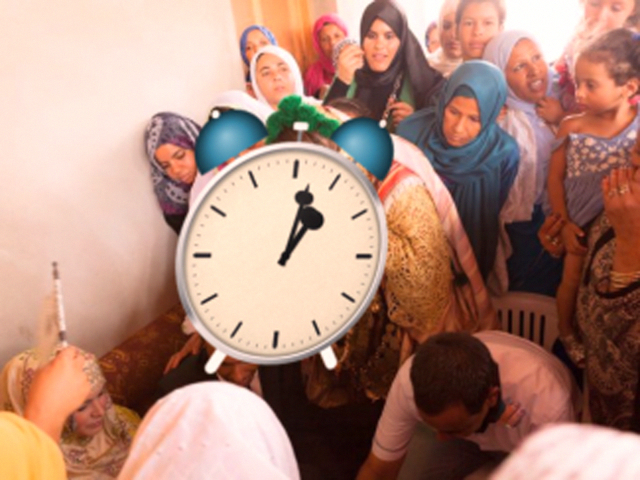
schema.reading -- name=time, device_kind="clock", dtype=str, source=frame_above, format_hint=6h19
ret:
1h02
